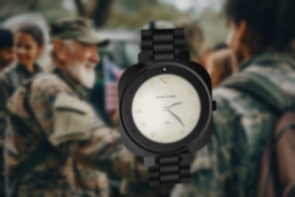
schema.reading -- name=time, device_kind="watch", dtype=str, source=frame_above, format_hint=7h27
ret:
2h23
